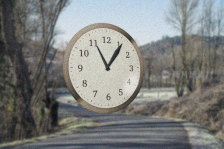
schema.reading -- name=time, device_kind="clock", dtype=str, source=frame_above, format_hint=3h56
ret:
11h06
